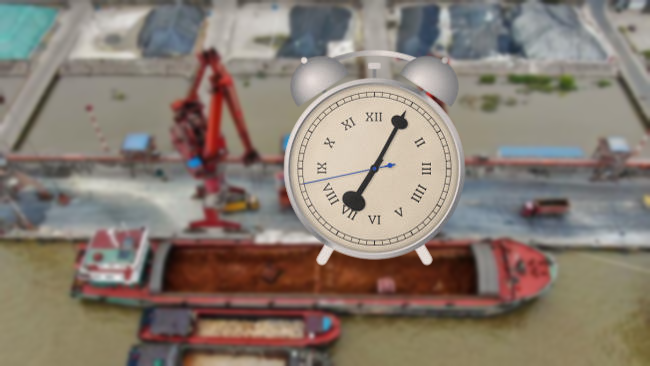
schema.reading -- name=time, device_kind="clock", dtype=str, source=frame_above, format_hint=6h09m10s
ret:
7h04m43s
